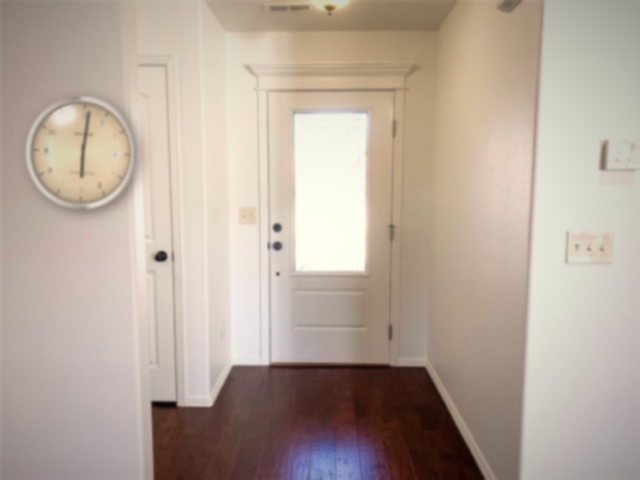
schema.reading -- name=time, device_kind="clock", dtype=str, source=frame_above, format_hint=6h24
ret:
6h01
